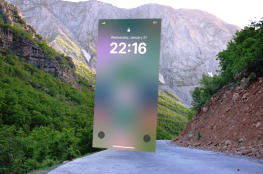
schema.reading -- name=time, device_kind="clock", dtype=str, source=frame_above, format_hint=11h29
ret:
22h16
